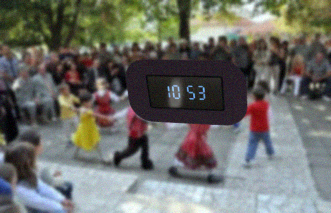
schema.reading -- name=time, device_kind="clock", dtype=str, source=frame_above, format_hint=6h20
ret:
10h53
